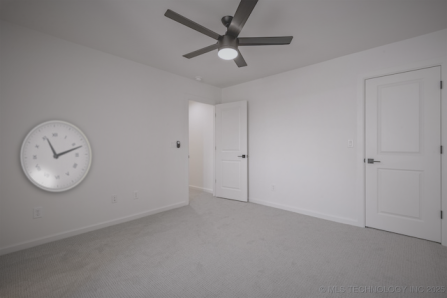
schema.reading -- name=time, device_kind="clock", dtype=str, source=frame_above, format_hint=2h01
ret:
11h12
